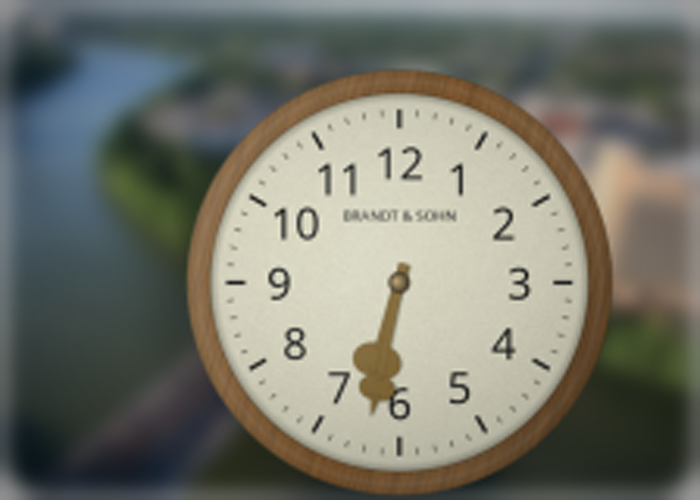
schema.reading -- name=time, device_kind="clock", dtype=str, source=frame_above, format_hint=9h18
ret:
6h32
